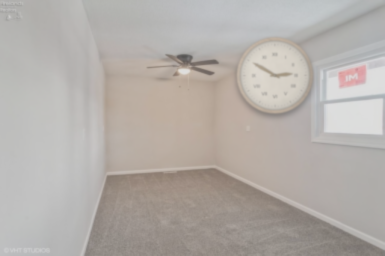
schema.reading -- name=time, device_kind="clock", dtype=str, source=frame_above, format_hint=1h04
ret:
2h50
